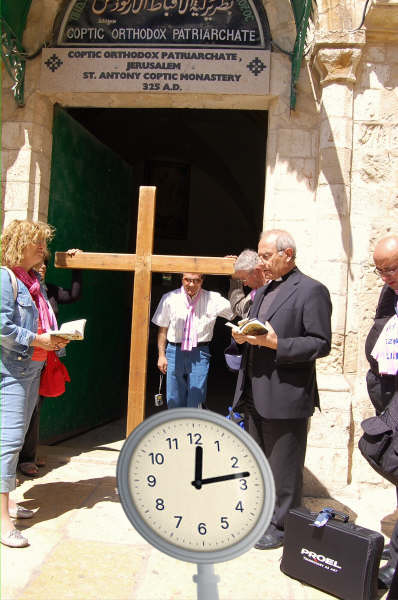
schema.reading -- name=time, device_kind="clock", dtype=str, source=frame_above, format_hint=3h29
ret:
12h13
